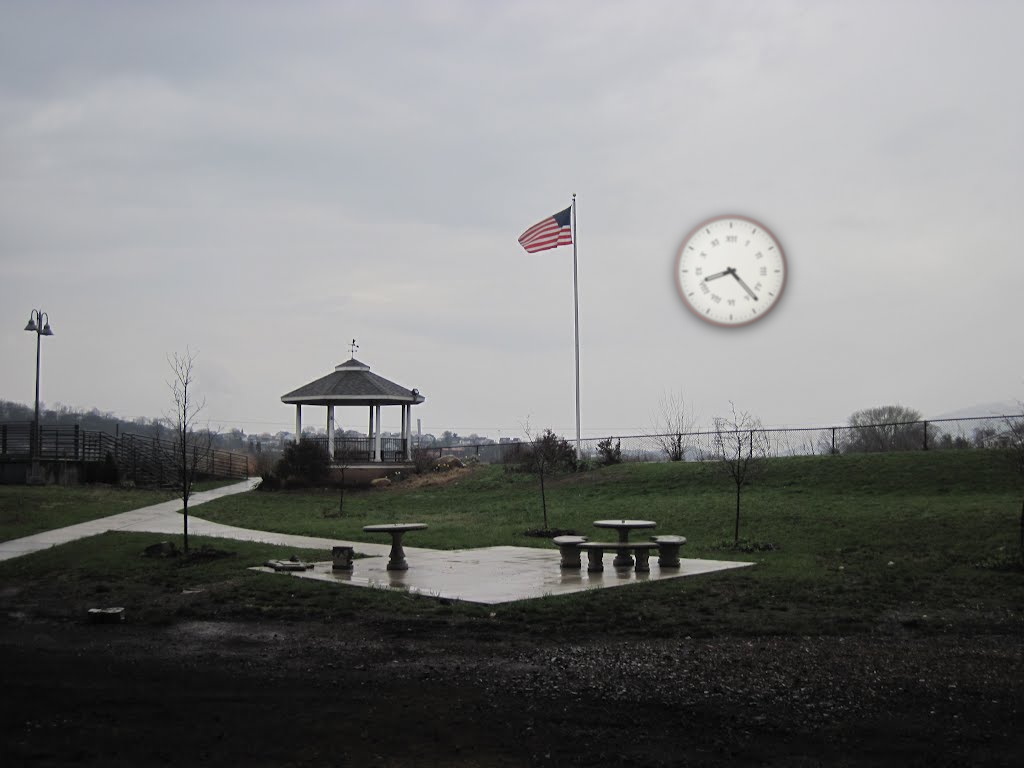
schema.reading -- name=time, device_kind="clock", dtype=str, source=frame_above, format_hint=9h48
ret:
8h23
